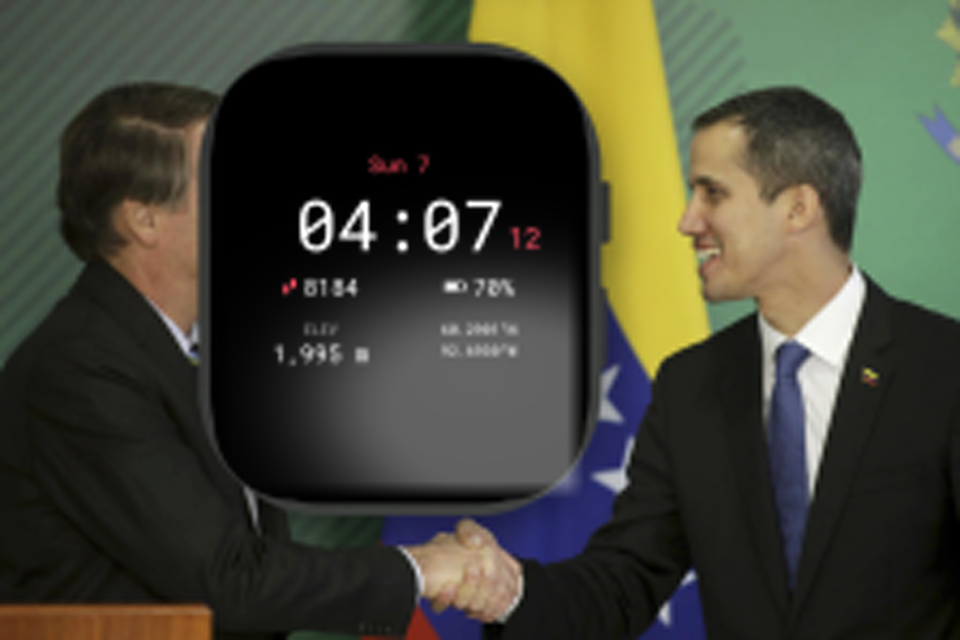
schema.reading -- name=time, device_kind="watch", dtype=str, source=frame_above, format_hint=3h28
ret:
4h07
